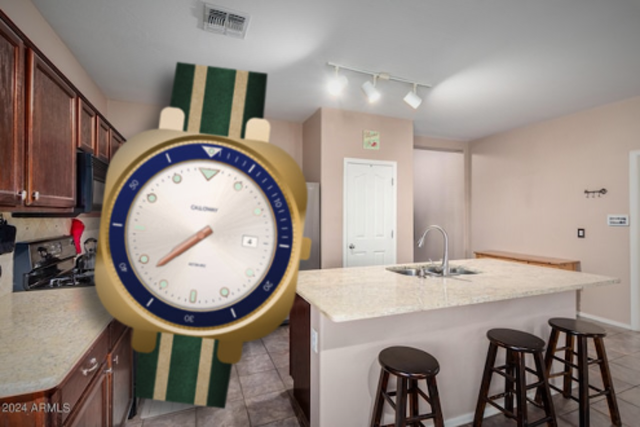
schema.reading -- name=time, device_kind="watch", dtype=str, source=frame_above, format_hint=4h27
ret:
7h38
